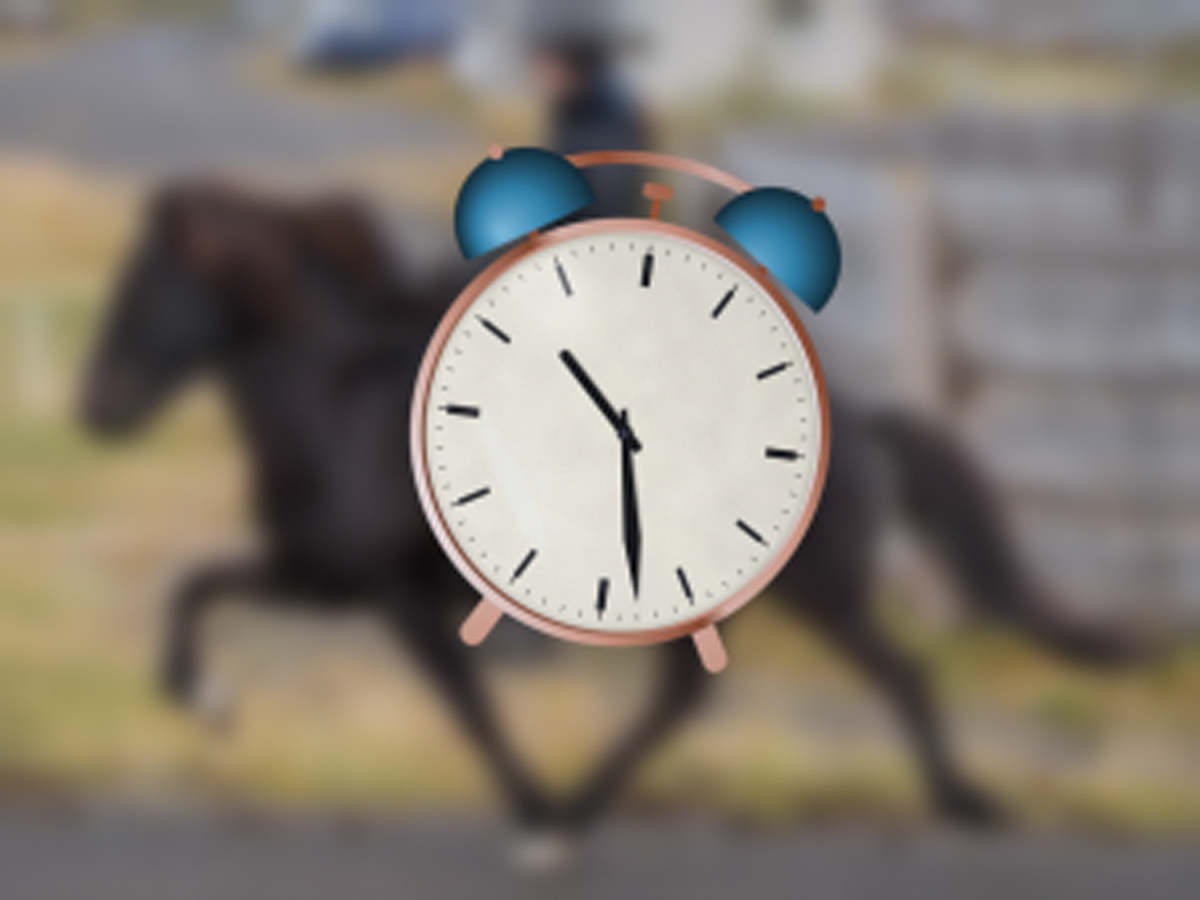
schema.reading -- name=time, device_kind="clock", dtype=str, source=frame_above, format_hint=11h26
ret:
10h28
